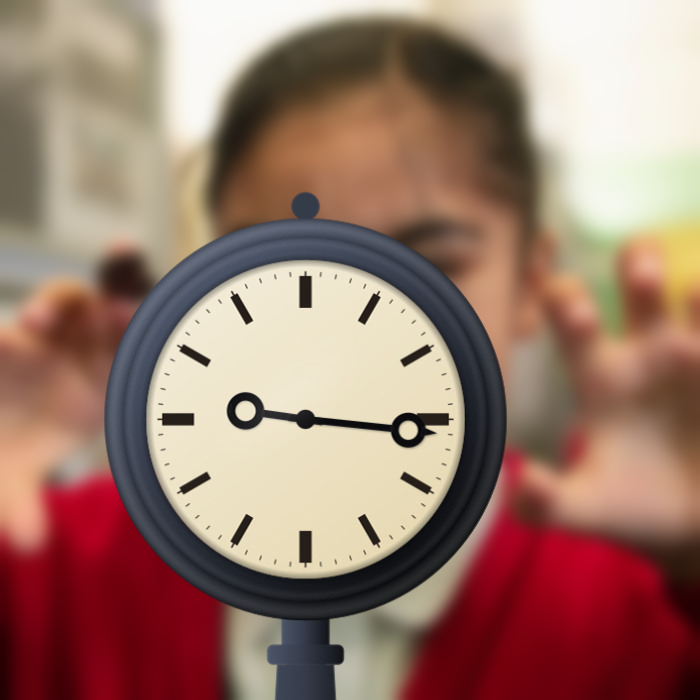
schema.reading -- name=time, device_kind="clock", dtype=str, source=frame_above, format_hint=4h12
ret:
9h16
